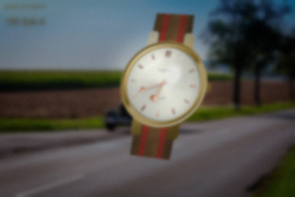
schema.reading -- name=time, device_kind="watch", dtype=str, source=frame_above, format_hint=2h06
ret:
6h41
